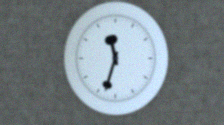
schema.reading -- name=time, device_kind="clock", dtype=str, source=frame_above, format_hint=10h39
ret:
11h33
